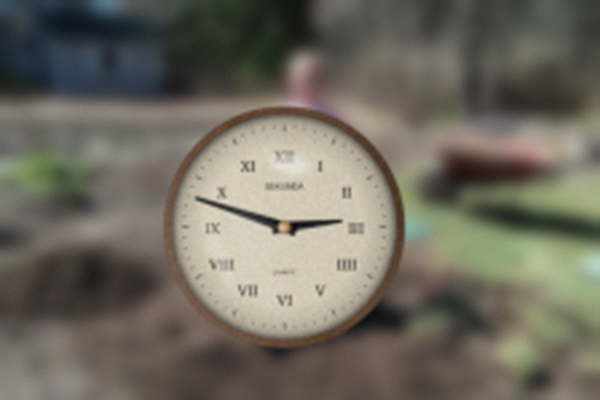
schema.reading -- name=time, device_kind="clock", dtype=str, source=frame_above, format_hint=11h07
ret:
2h48
